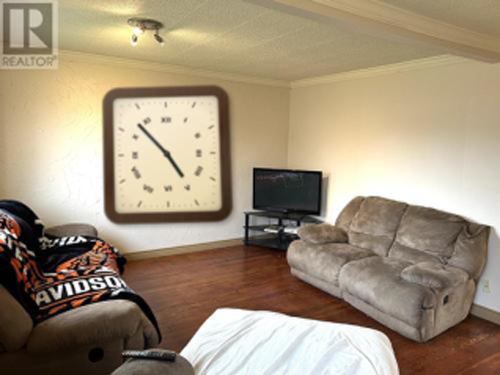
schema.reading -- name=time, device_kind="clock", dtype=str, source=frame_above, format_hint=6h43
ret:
4h53
